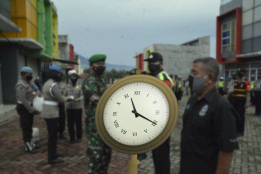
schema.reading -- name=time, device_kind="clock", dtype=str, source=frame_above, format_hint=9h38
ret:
11h20
